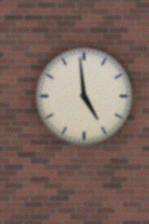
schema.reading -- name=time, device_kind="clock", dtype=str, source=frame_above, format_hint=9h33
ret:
4h59
